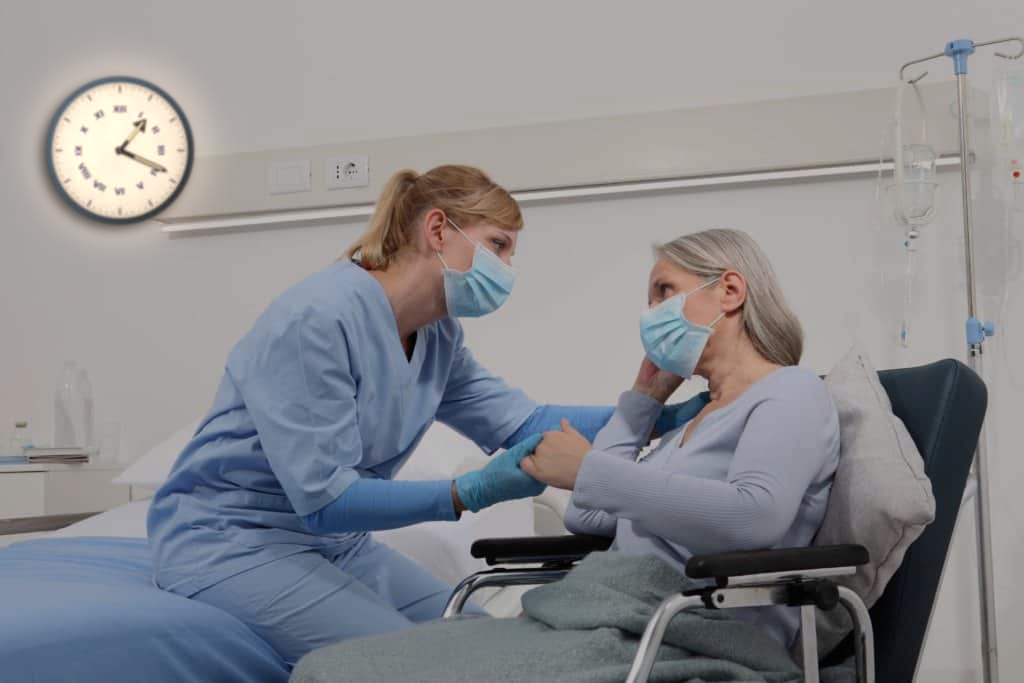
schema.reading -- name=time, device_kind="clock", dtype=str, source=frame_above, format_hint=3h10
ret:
1h19
